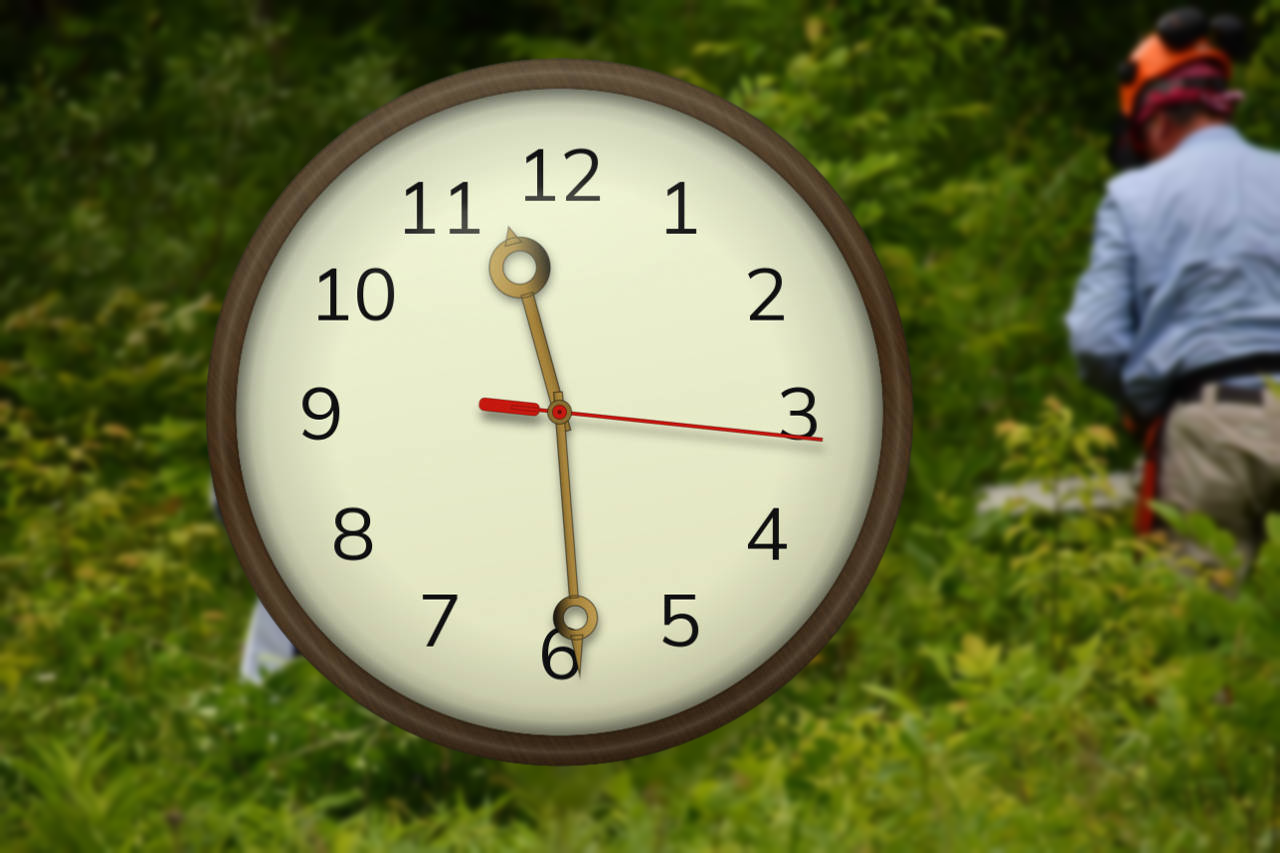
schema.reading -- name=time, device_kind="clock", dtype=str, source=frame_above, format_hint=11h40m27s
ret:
11h29m16s
